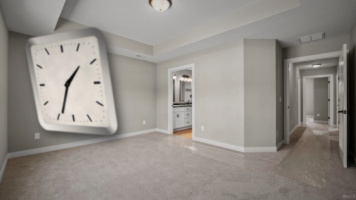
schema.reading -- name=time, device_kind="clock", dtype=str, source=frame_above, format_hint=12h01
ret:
1h34
